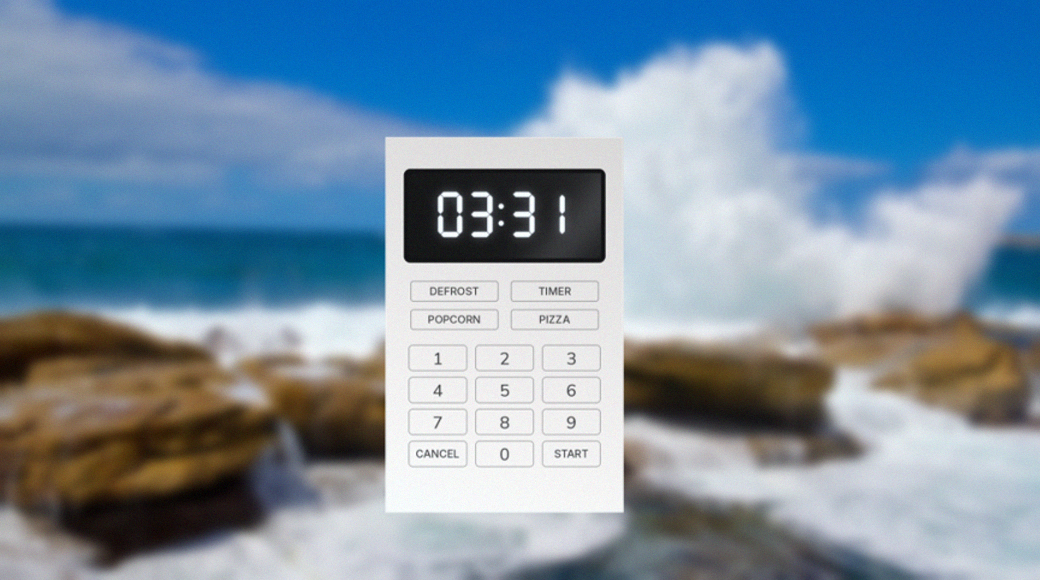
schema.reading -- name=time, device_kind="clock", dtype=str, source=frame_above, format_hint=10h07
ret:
3h31
